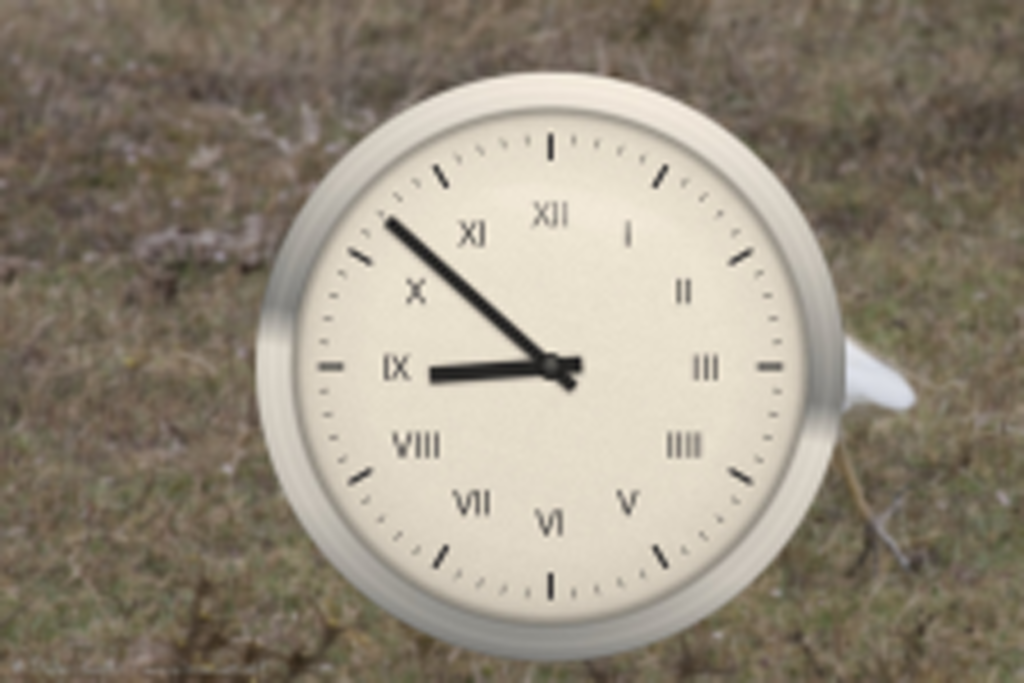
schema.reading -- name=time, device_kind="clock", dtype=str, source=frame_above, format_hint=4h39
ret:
8h52
